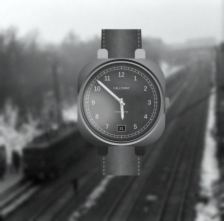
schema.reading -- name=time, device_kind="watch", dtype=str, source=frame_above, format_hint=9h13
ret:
5h52
